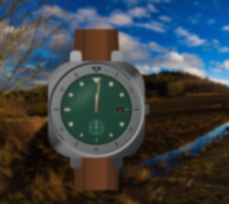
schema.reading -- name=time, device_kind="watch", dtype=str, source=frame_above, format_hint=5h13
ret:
12h01
